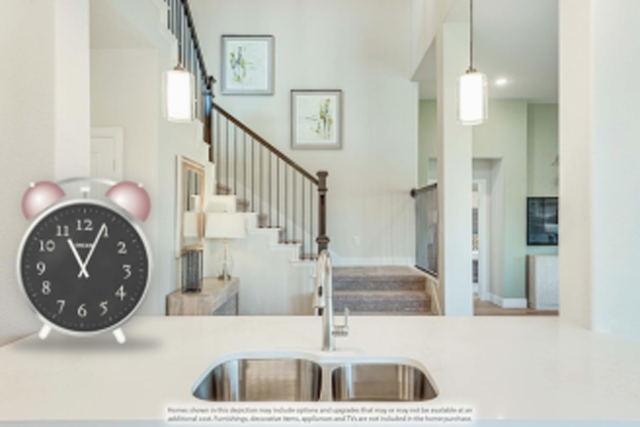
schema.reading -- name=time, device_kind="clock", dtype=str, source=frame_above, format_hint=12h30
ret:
11h04
